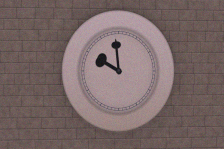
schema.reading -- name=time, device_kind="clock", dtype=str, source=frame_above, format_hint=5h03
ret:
9h59
